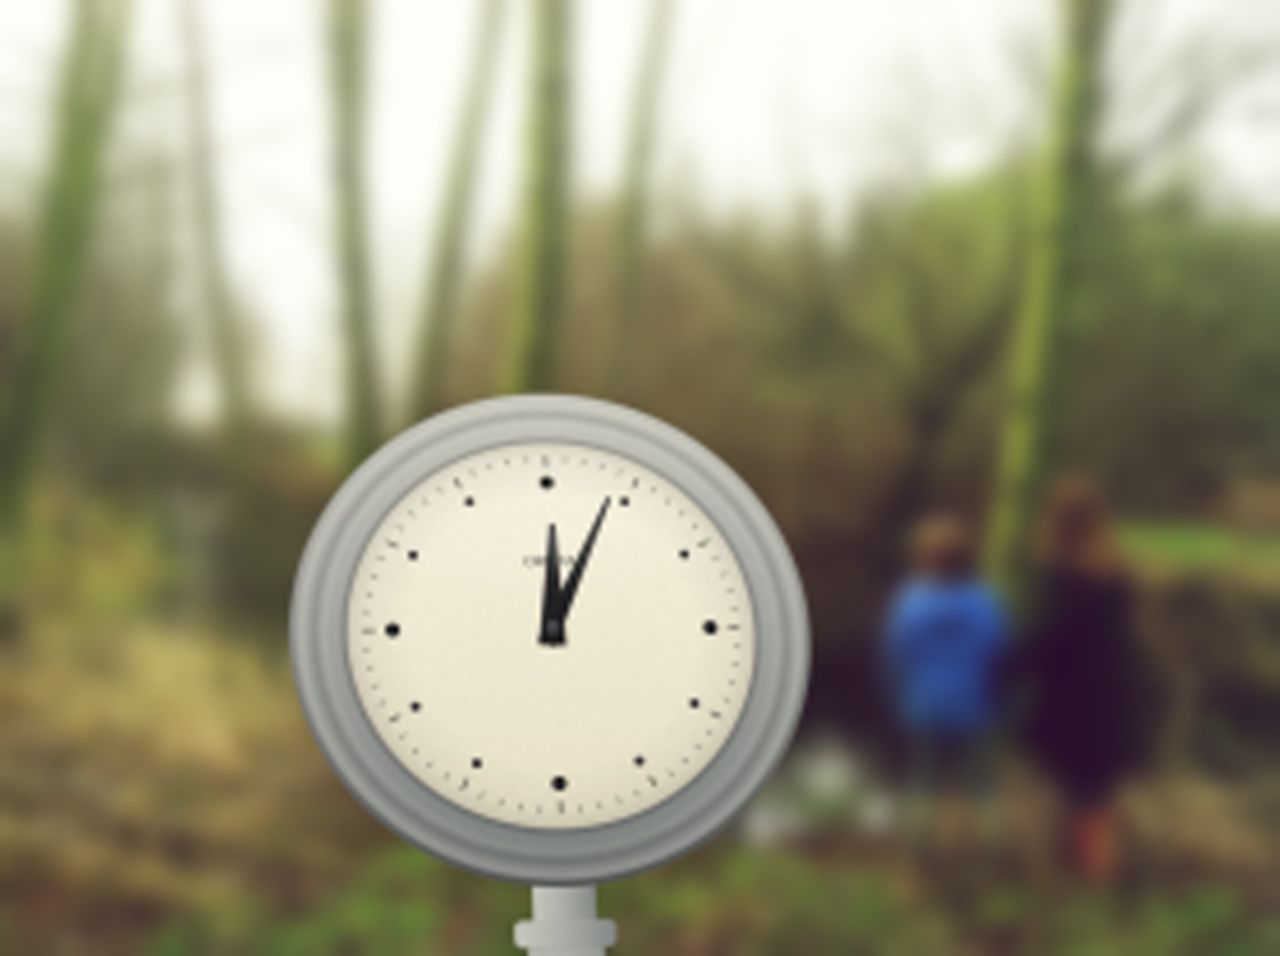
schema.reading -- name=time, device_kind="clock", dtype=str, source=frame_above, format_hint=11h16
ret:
12h04
